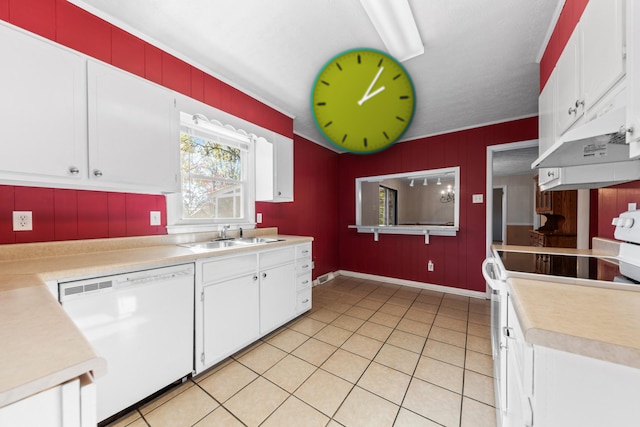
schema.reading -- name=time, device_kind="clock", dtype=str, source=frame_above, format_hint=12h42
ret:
2h06
